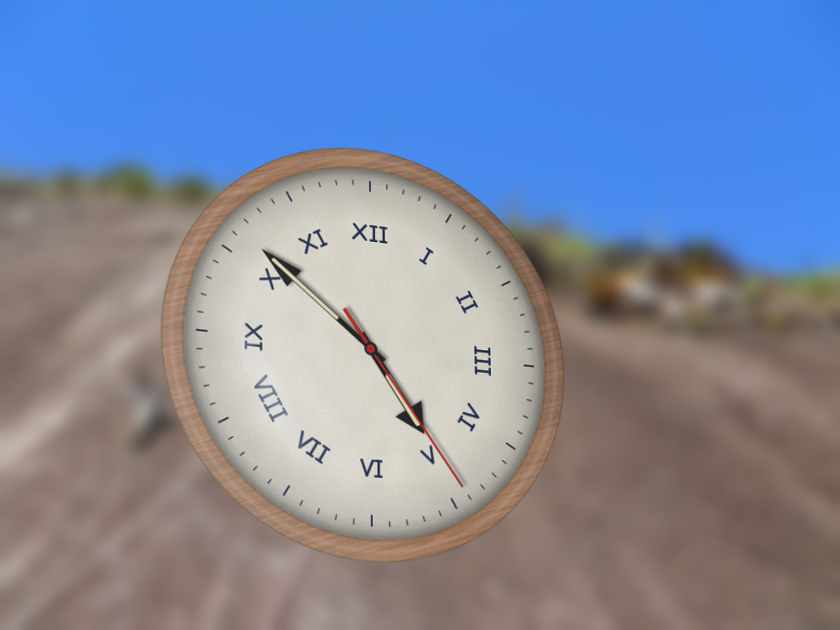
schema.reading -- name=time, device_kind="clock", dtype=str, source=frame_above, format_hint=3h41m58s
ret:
4h51m24s
